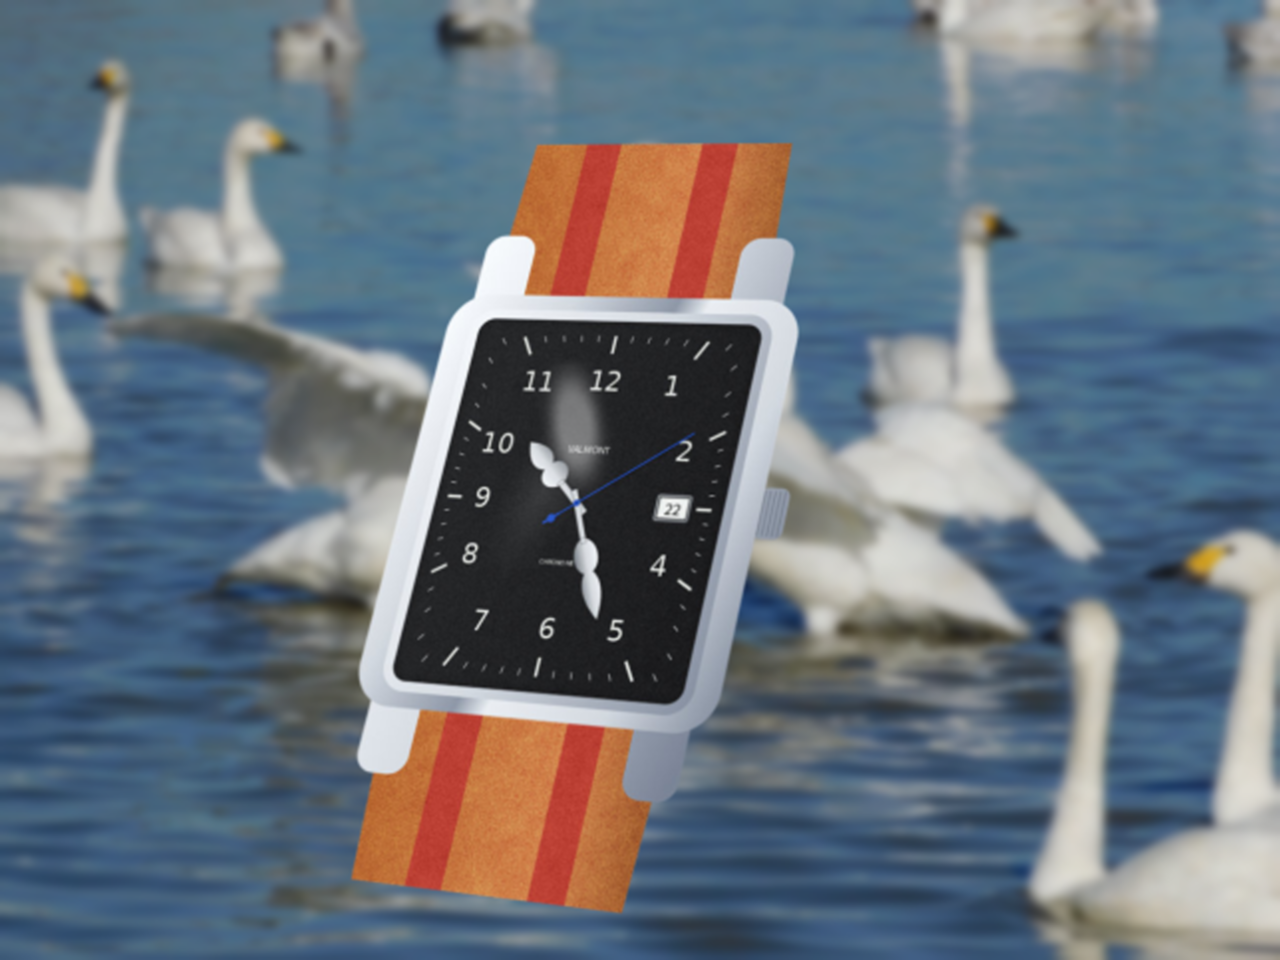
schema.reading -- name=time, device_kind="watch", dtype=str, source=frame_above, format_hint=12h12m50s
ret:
10h26m09s
